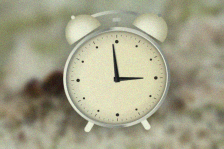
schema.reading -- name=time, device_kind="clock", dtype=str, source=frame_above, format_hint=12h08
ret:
2h59
